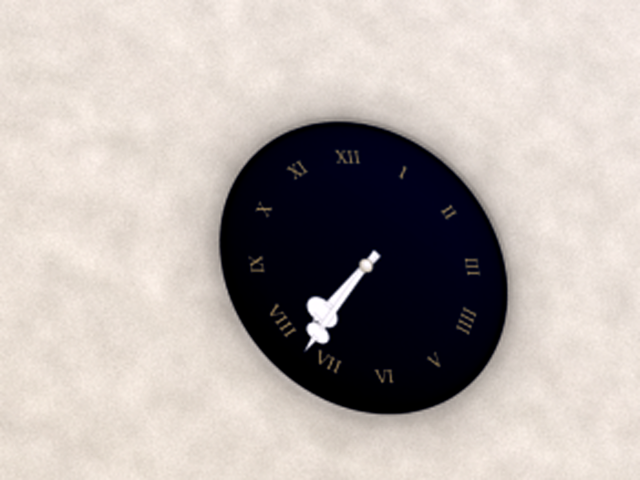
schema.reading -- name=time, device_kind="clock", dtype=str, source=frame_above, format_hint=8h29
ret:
7h37
